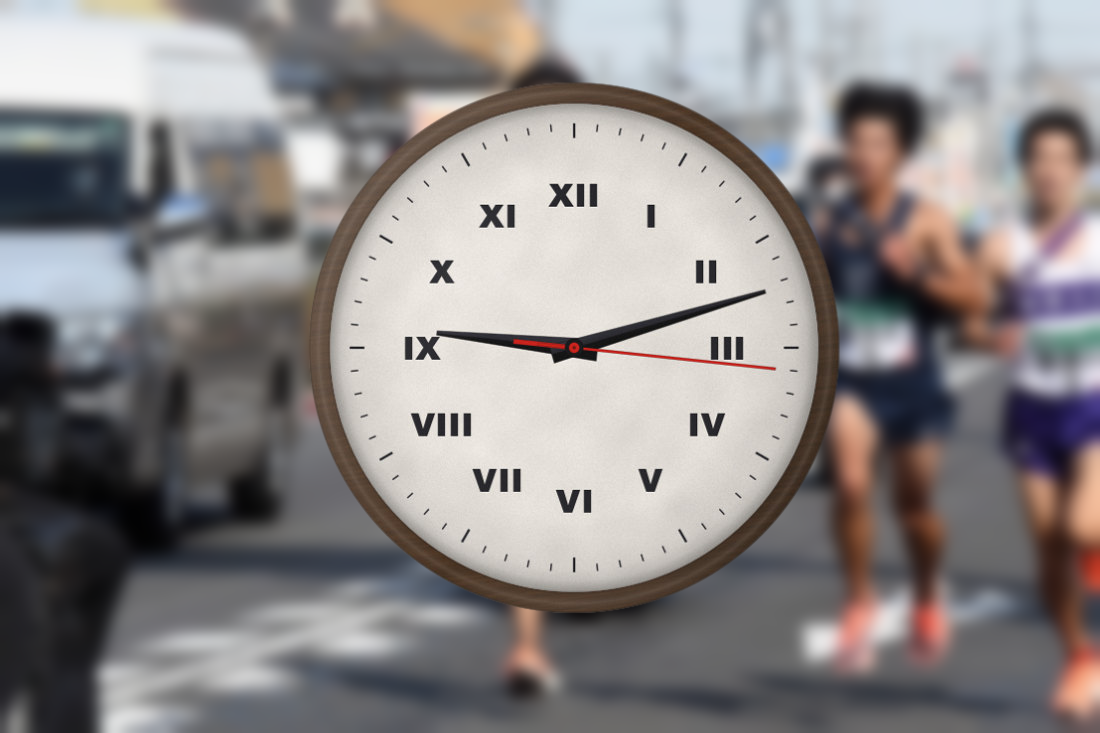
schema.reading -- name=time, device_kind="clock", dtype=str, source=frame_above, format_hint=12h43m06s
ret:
9h12m16s
